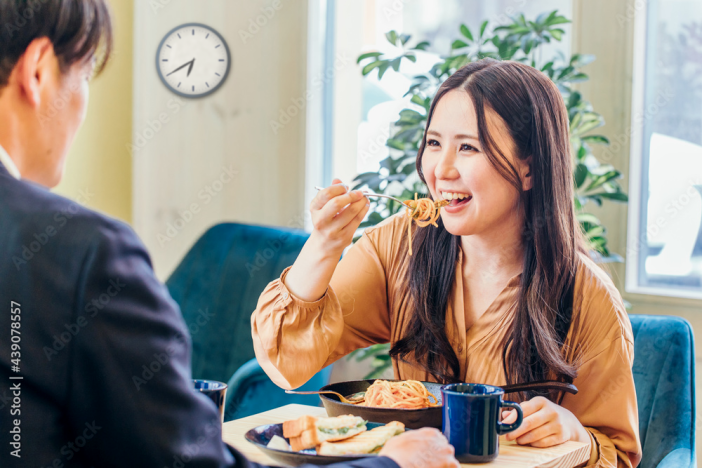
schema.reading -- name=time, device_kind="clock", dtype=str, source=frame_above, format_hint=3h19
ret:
6h40
